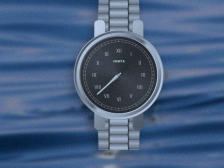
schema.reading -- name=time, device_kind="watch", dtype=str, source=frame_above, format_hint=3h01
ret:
7h38
